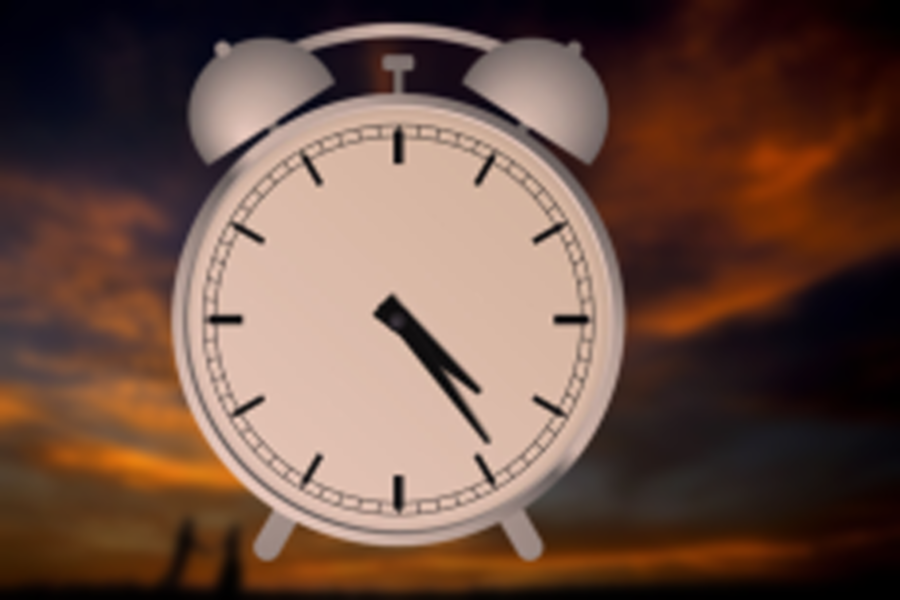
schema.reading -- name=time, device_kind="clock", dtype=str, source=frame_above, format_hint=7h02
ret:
4h24
